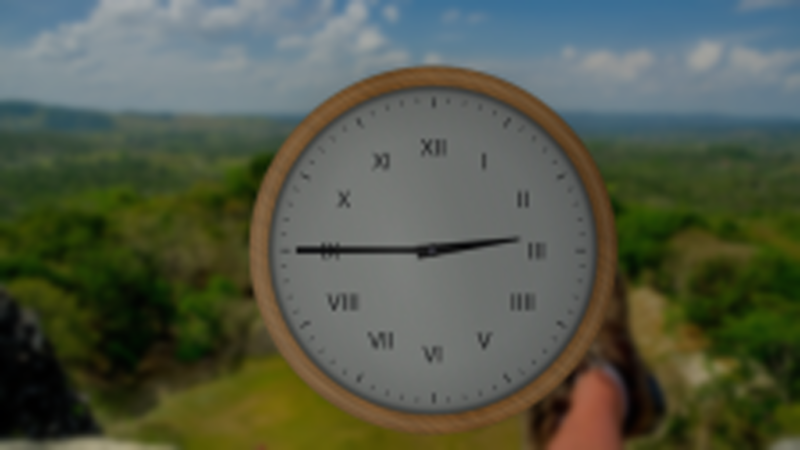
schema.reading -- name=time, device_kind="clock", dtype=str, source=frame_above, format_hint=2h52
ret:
2h45
